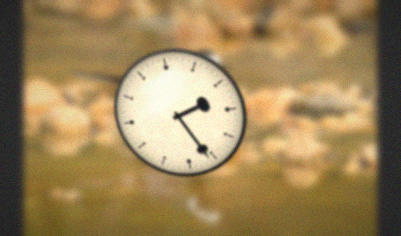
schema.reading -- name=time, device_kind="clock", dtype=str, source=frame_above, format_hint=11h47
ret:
2h26
